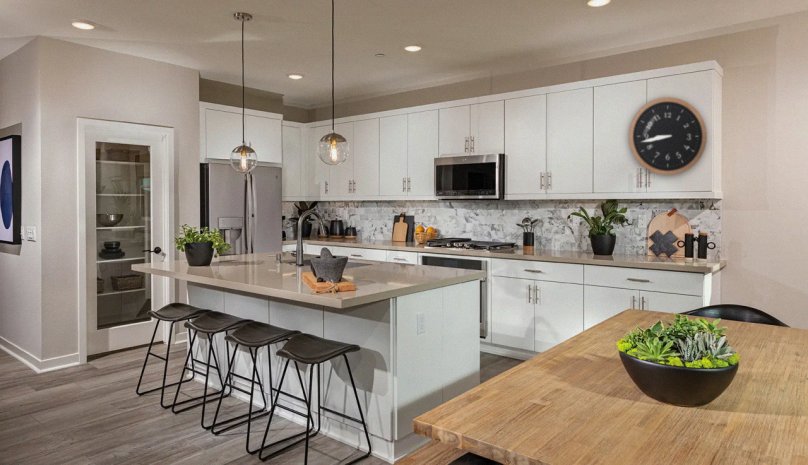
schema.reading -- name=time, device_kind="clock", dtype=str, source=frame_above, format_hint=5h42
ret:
8h43
